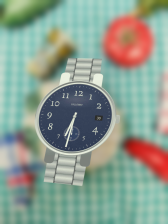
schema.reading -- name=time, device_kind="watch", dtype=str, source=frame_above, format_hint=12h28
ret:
6h31
